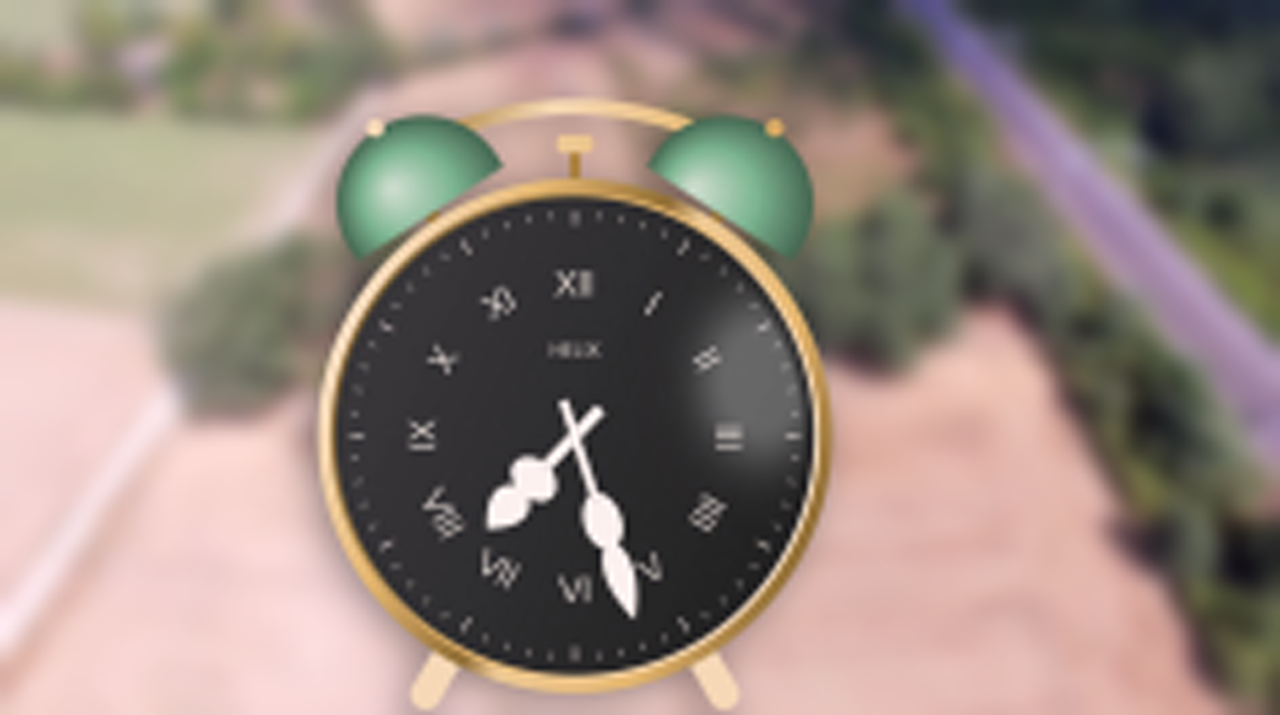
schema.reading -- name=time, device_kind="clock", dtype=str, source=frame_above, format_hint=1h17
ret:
7h27
